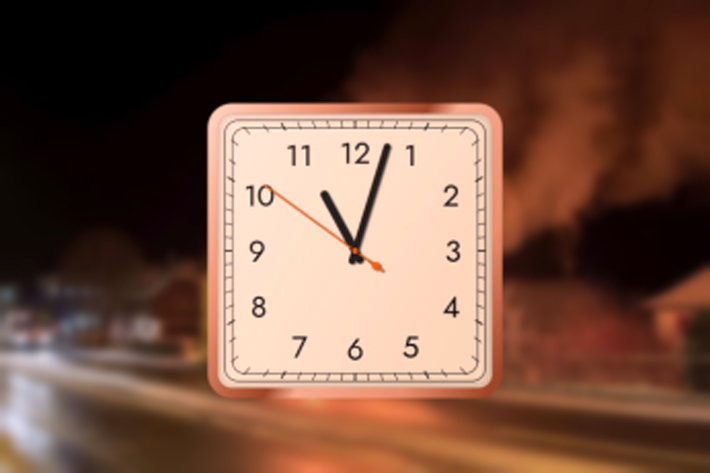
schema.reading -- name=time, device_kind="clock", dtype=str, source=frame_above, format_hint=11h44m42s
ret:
11h02m51s
